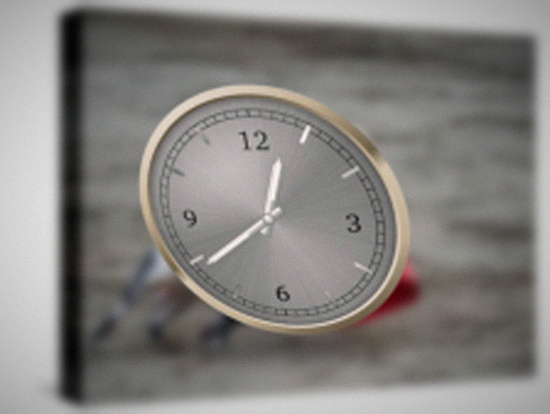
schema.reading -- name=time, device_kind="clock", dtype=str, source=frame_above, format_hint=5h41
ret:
12h39
